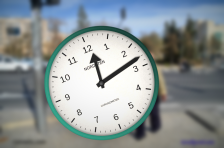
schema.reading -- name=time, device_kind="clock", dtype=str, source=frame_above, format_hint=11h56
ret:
12h13
